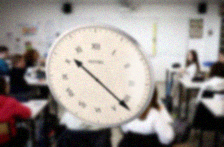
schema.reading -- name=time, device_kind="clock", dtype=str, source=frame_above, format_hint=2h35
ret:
10h22
